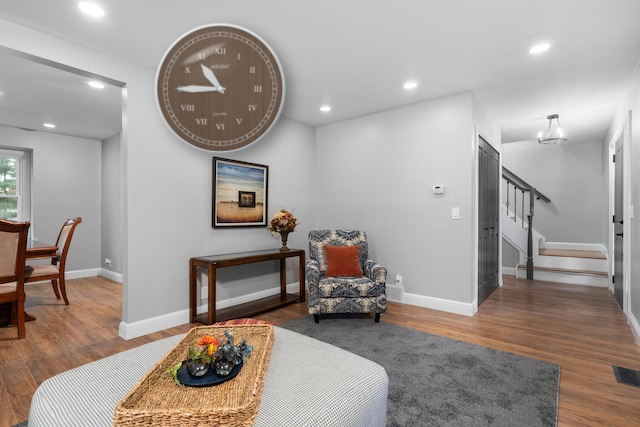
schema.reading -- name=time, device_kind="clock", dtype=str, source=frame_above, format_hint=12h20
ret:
10h45
